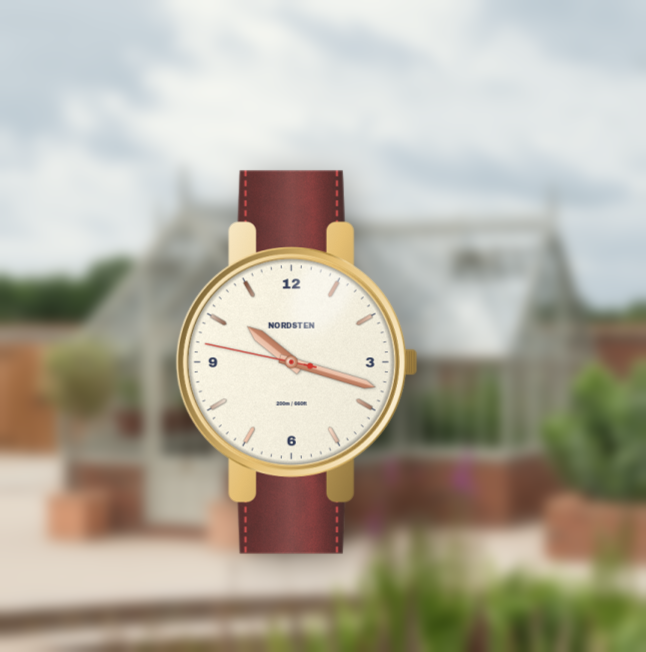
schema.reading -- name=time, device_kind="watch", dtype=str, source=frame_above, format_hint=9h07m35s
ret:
10h17m47s
